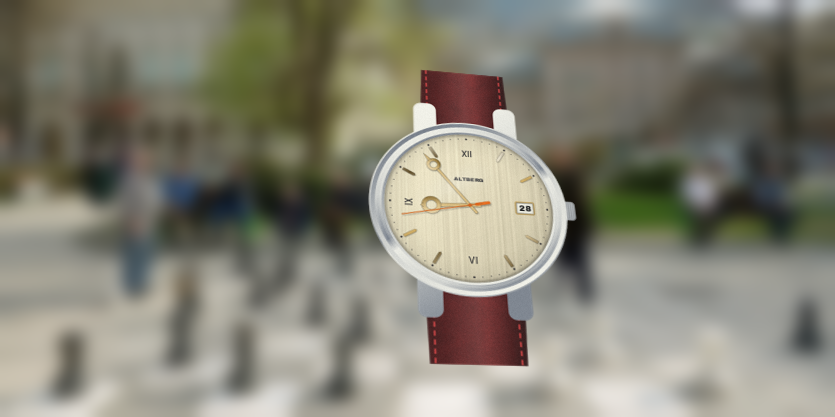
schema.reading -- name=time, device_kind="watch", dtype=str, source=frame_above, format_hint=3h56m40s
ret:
8h53m43s
